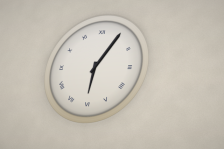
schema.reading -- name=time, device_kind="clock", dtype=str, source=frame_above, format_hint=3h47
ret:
6h05
